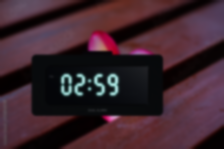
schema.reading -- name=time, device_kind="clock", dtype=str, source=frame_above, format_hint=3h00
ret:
2h59
